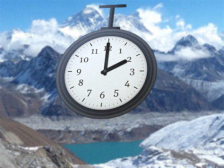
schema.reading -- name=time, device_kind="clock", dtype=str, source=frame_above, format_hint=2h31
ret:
2h00
